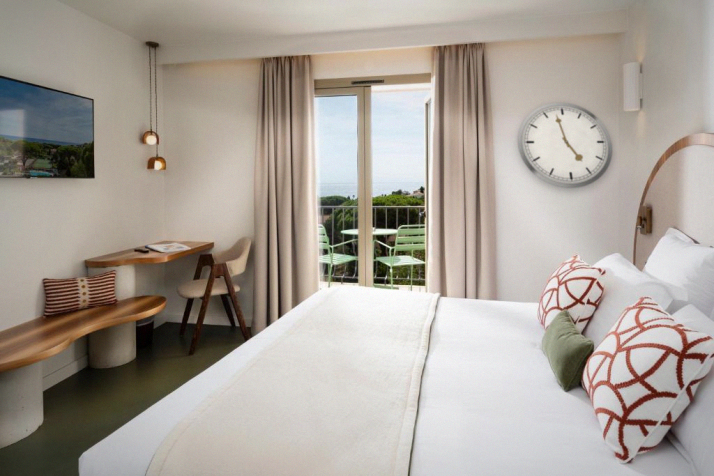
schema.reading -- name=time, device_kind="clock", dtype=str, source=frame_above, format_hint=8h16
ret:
4h58
